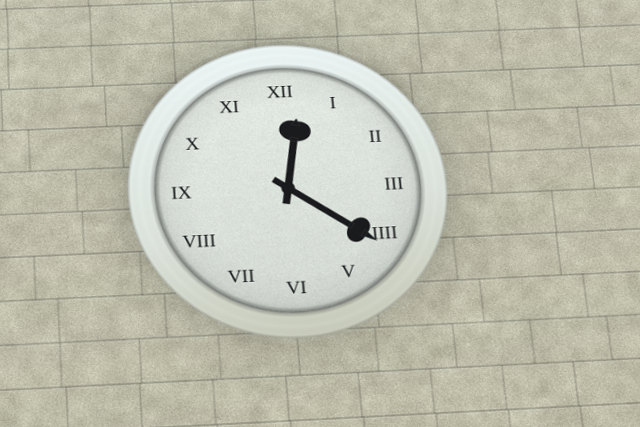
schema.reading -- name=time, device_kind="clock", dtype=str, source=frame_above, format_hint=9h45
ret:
12h21
